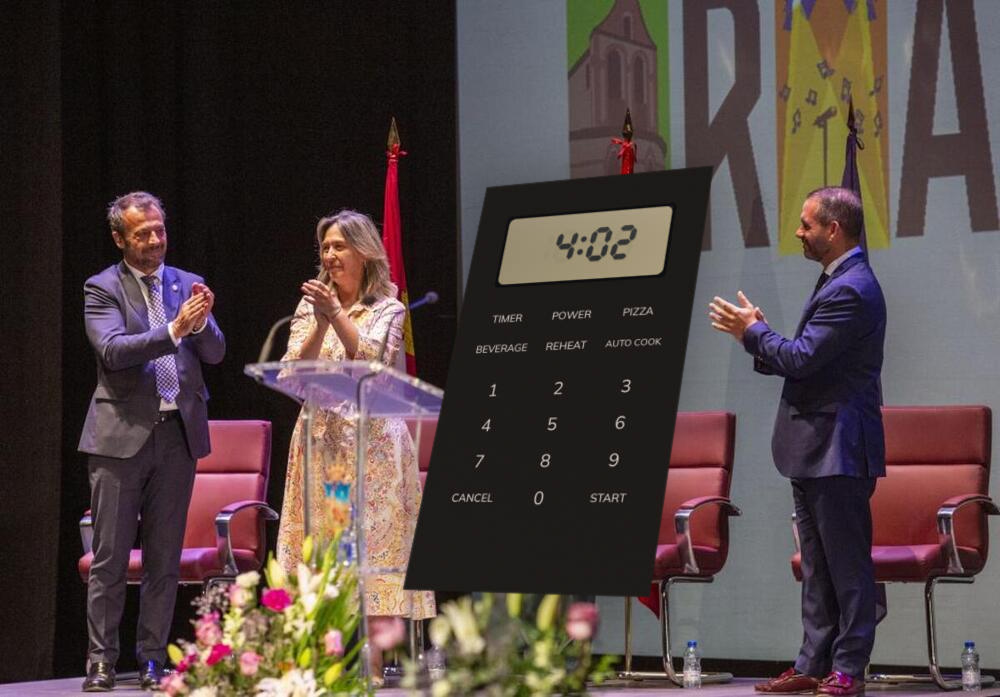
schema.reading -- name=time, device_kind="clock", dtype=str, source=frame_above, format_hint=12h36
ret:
4h02
